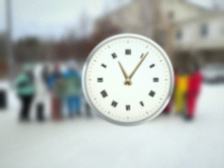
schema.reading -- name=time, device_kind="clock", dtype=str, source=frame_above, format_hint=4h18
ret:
11h06
